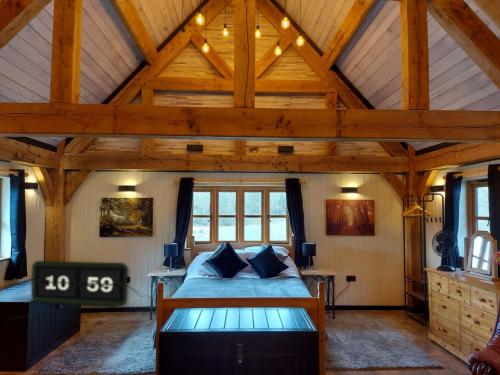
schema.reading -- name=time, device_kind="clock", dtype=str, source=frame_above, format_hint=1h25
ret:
10h59
